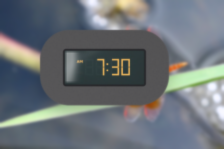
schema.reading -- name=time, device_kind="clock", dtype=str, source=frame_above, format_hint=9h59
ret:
7h30
